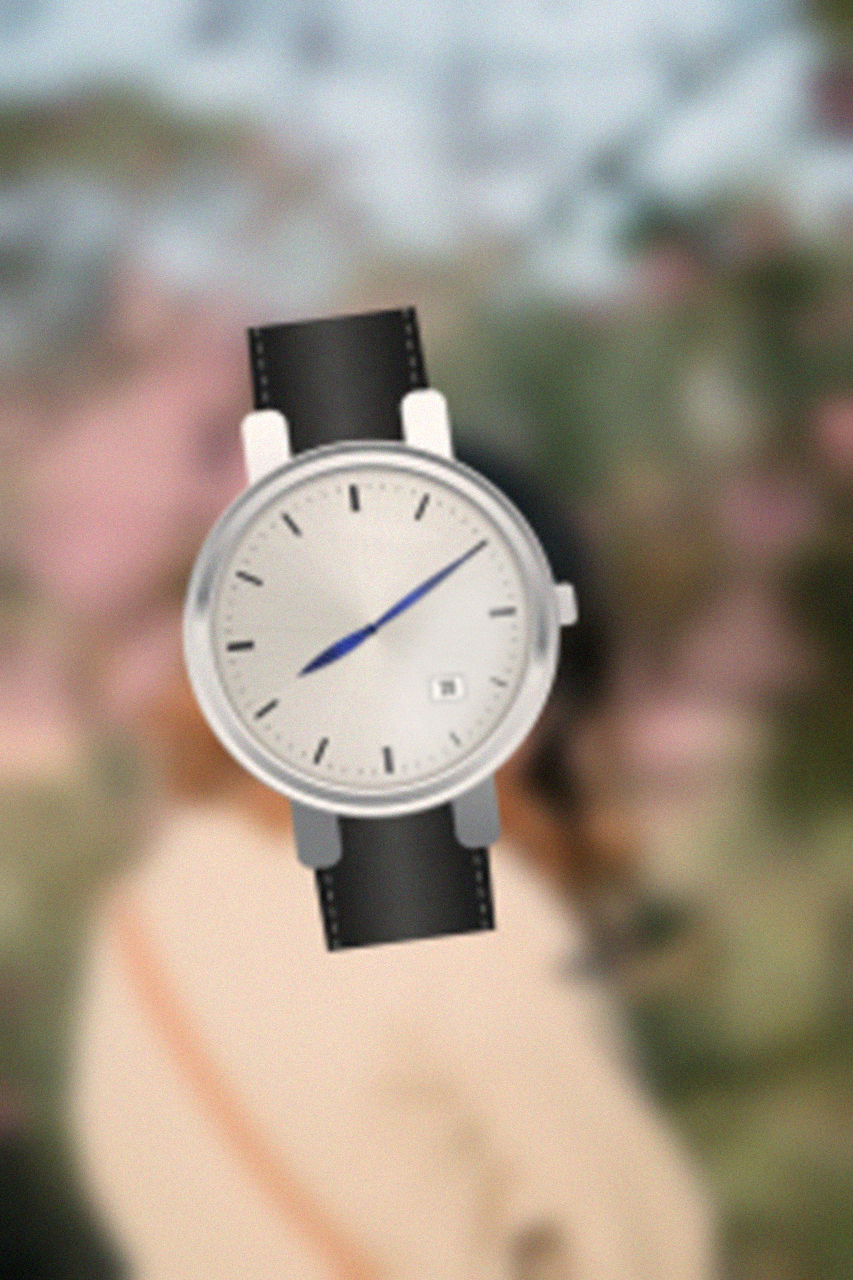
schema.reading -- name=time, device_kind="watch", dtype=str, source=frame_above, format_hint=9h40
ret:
8h10
